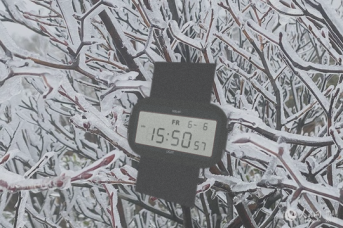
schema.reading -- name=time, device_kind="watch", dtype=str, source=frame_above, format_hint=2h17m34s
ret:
15h50m57s
